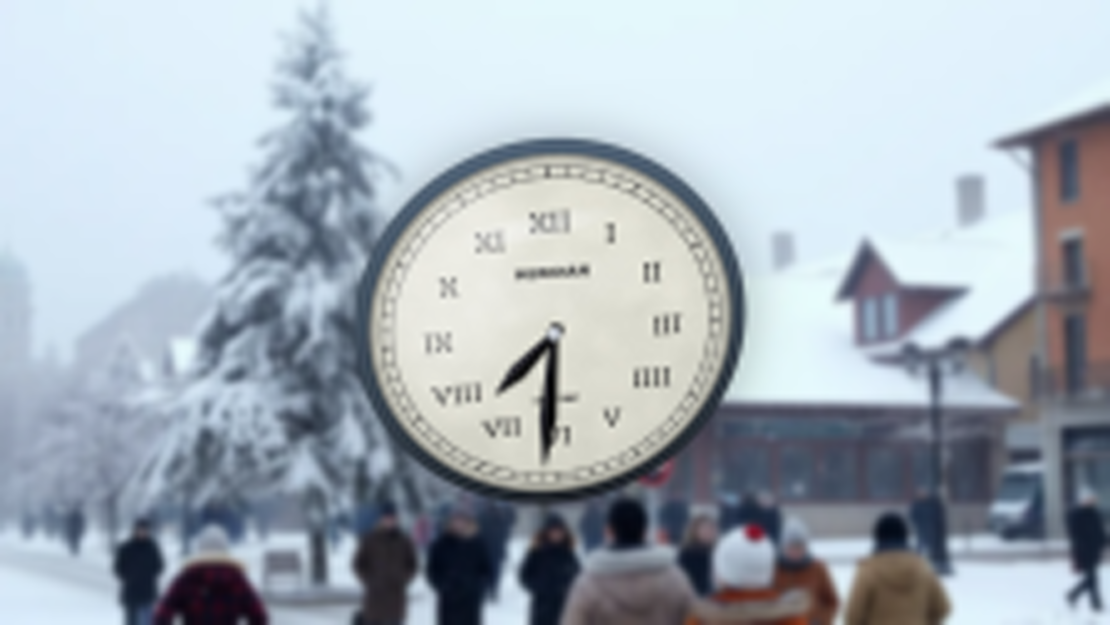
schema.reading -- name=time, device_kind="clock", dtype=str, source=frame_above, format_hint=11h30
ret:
7h31
